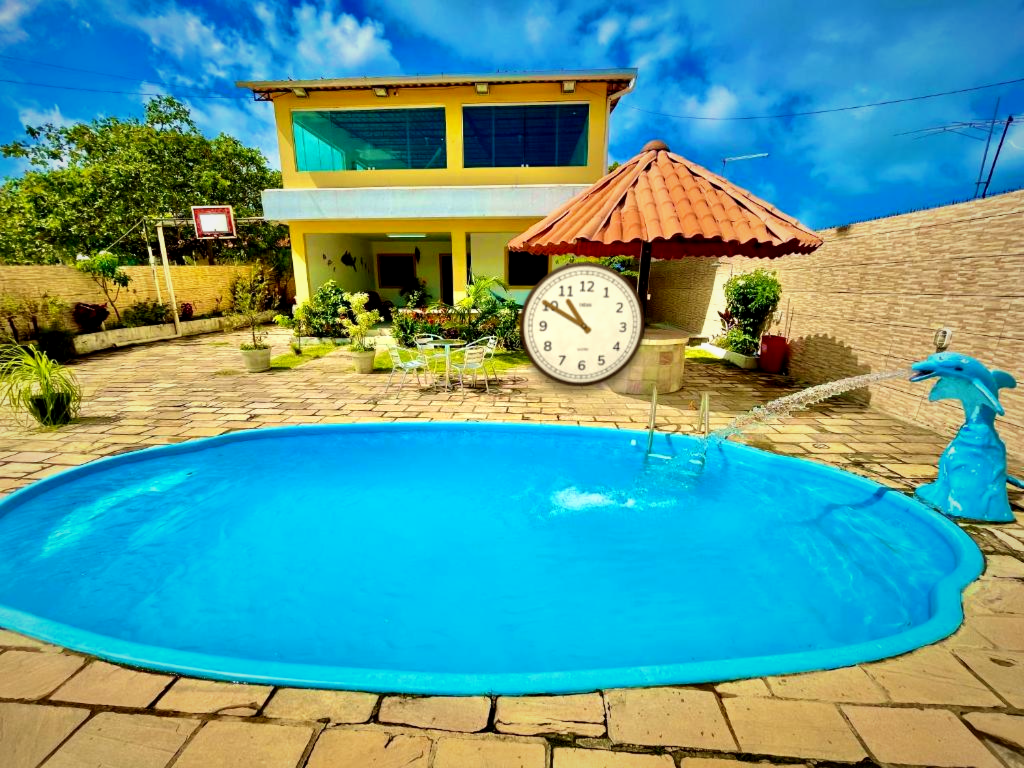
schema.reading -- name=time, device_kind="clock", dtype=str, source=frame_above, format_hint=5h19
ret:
10h50
